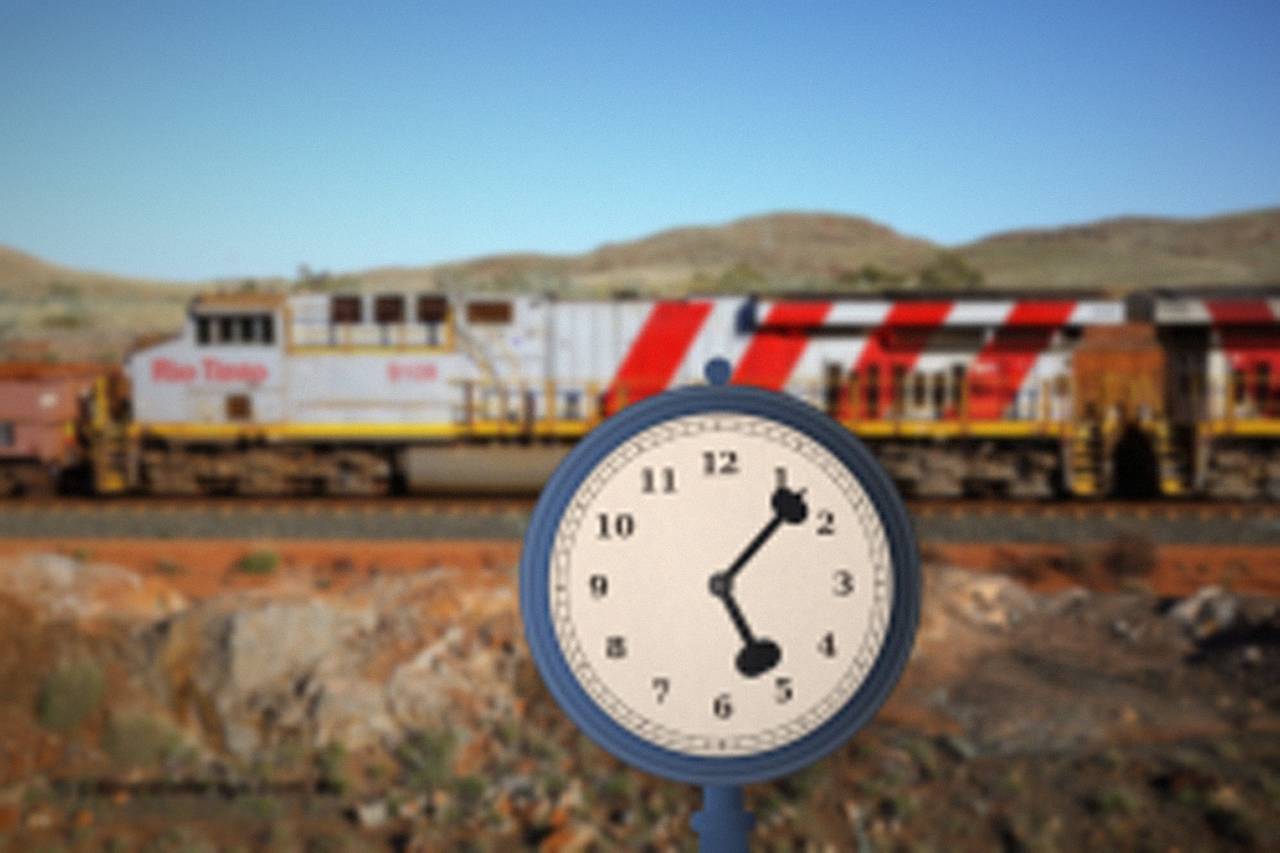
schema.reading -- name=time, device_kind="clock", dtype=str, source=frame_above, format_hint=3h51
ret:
5h07
